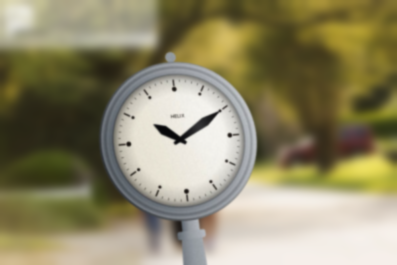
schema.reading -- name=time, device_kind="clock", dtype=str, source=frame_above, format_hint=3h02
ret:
10h10
